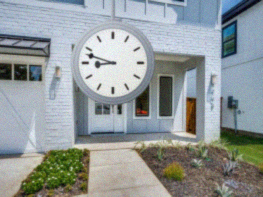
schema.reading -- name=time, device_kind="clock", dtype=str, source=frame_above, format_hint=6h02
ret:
8h48
